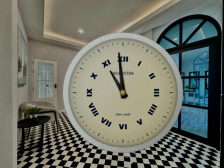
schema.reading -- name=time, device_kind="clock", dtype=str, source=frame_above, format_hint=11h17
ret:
10h59
